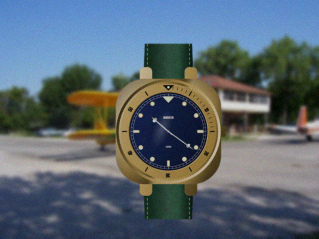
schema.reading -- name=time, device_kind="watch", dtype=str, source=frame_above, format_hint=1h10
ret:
10h21
